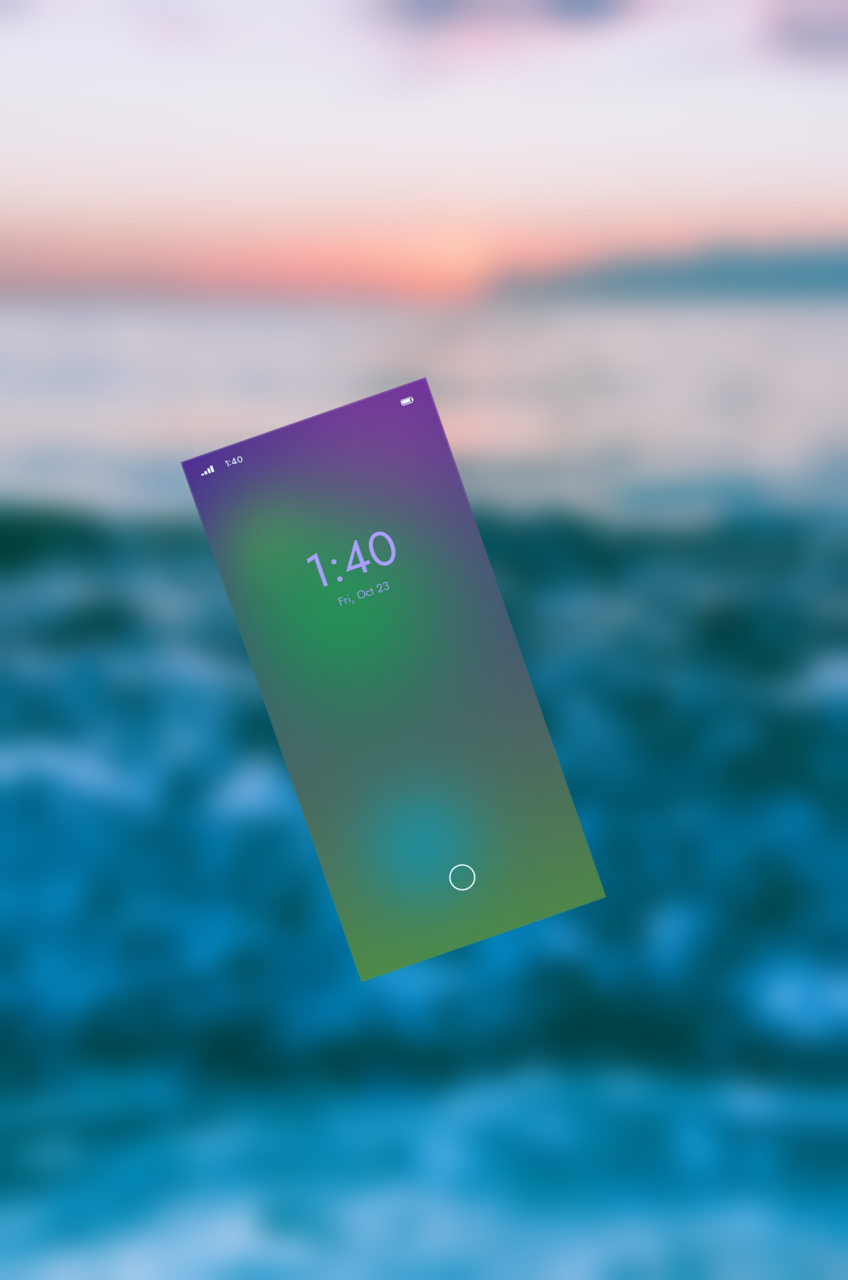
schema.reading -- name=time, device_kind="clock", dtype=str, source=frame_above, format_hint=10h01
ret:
1h40
